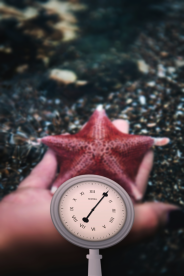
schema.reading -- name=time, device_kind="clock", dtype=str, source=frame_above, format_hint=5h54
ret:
7h06
